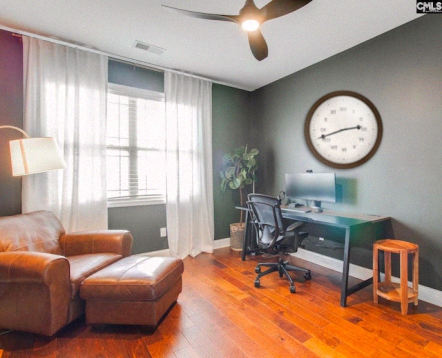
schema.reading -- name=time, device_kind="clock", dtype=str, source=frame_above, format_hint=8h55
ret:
2h42
